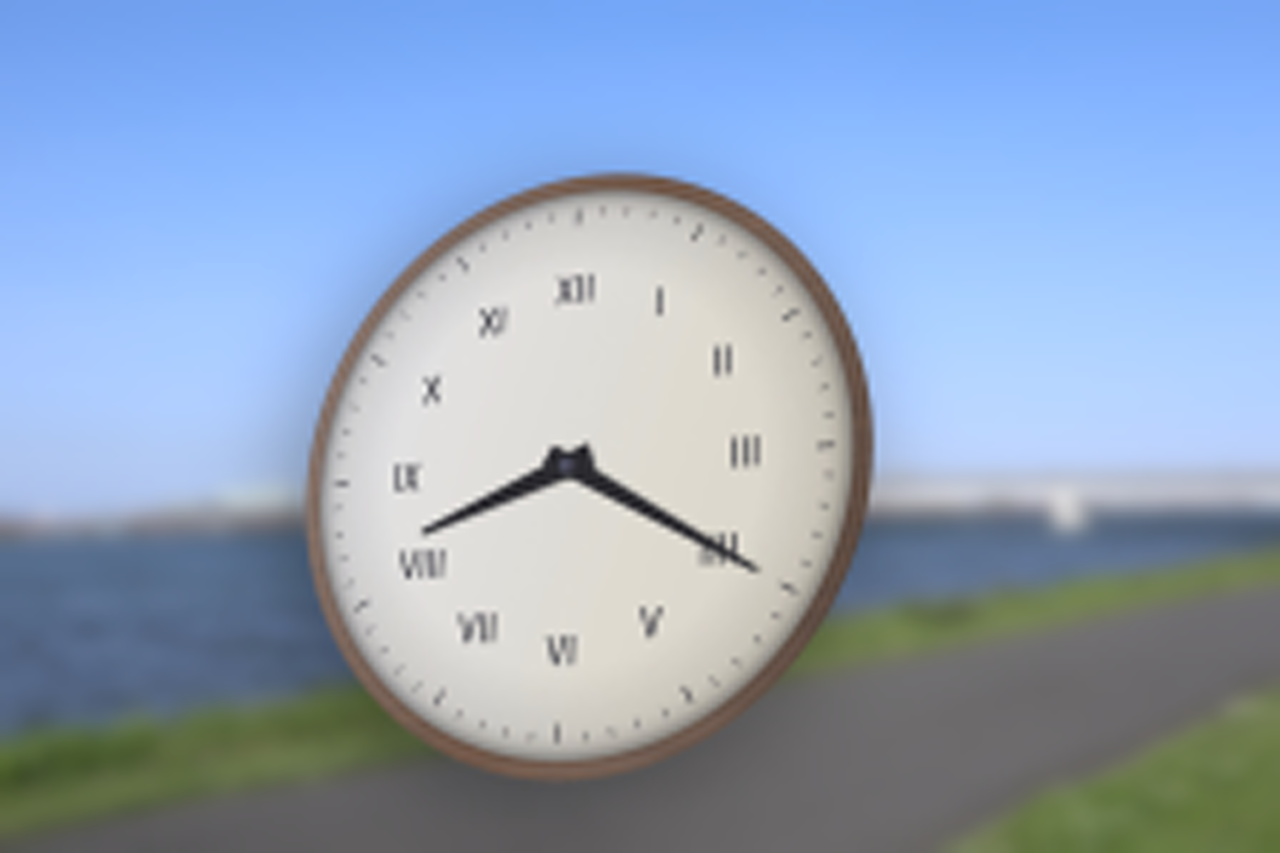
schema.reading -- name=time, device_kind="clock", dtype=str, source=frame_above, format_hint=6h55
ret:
8h20
